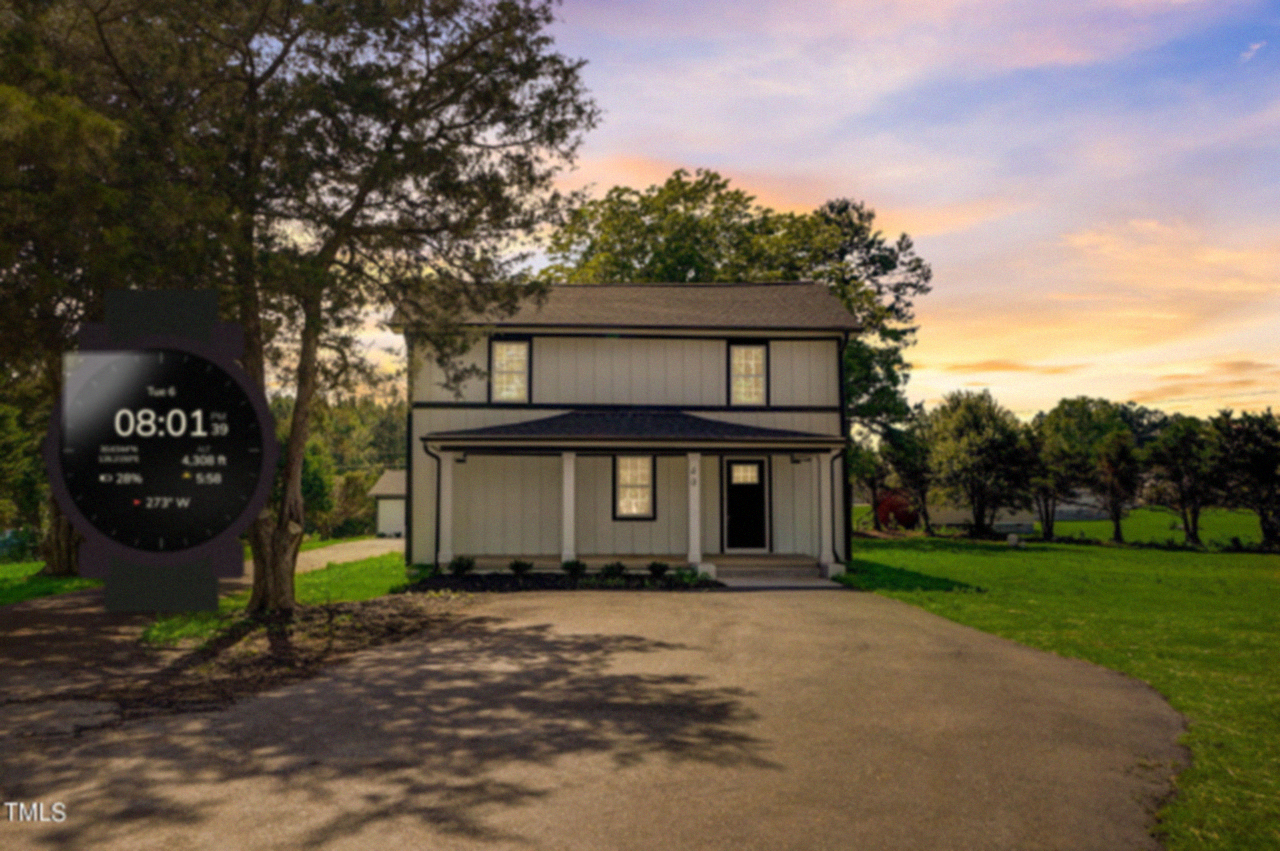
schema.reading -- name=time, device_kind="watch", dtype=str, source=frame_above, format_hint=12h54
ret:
8h01
